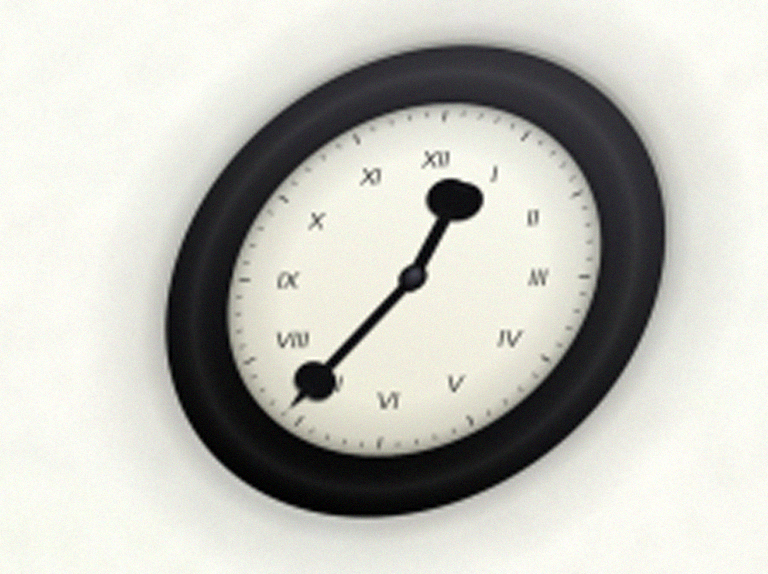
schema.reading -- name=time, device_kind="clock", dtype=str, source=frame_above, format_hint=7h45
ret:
12h36
